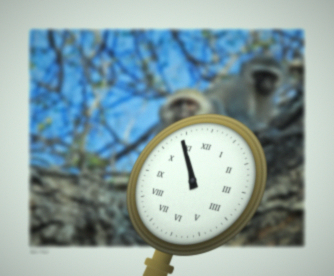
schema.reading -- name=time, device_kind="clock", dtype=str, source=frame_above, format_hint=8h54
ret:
10h54
